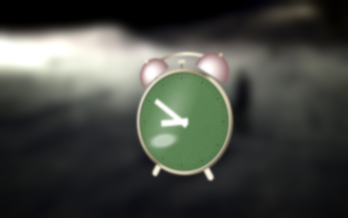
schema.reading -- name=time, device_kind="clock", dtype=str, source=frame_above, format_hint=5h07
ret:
8h51
